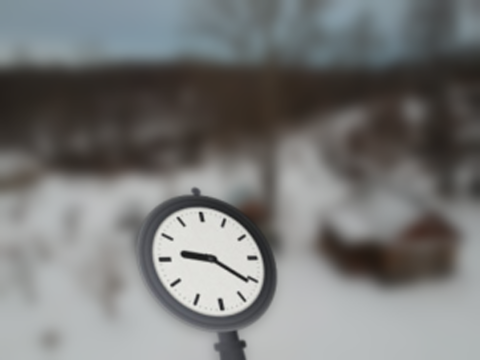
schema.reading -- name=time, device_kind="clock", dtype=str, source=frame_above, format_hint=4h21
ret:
9h21
